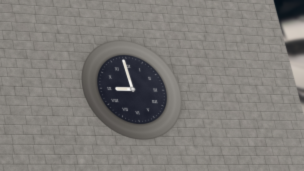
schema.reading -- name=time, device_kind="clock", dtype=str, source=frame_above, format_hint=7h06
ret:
8h59
